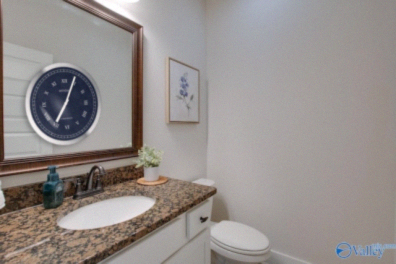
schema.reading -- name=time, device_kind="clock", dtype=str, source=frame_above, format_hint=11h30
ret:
7h04
